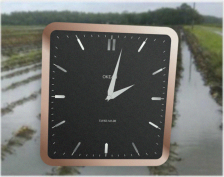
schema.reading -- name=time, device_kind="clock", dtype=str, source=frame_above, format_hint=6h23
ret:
2h02
